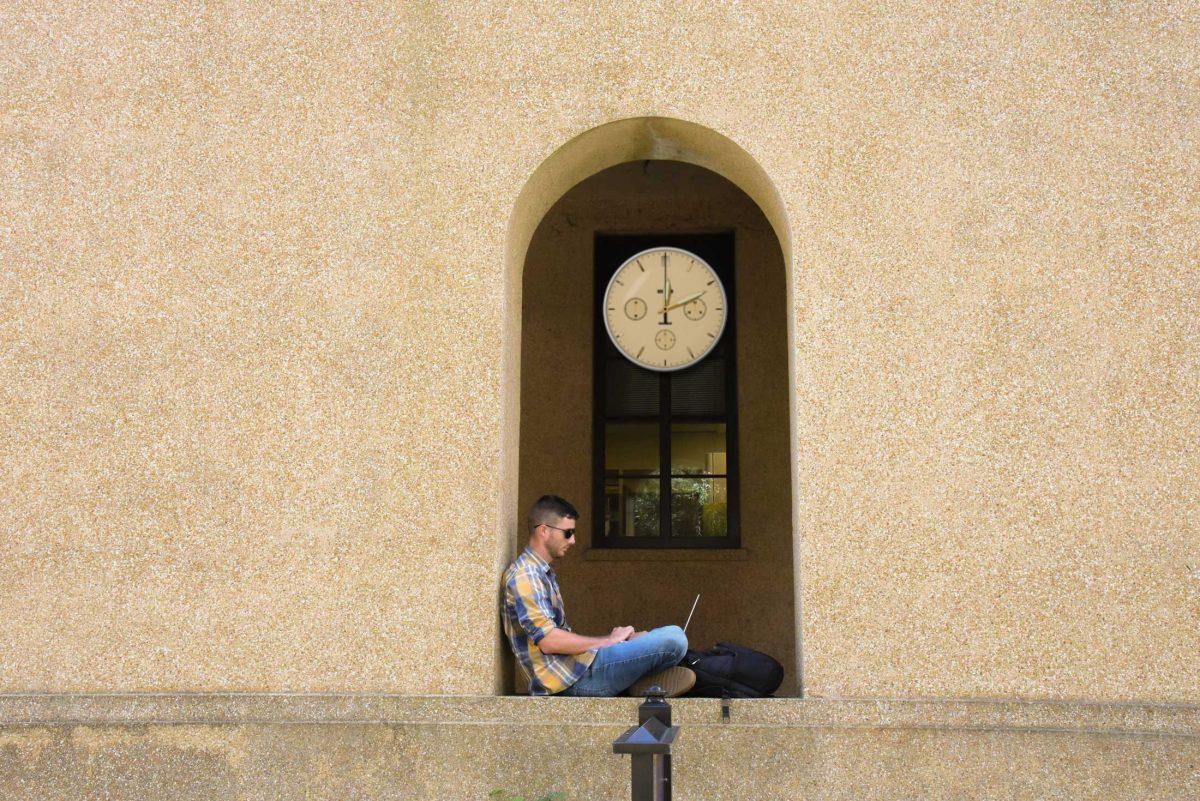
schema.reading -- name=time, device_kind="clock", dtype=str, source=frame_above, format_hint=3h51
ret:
12h11
